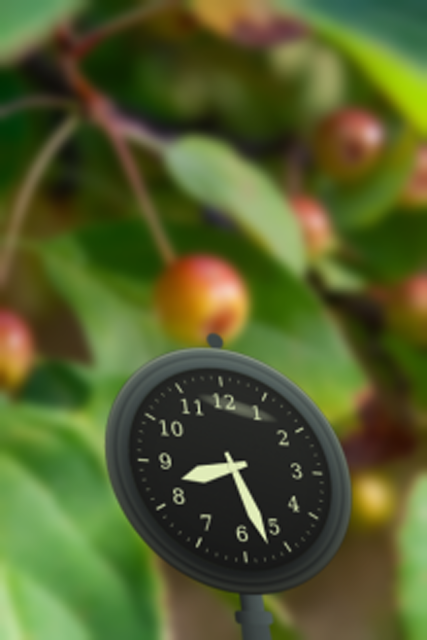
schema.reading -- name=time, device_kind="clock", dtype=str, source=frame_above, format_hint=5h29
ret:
8h27
